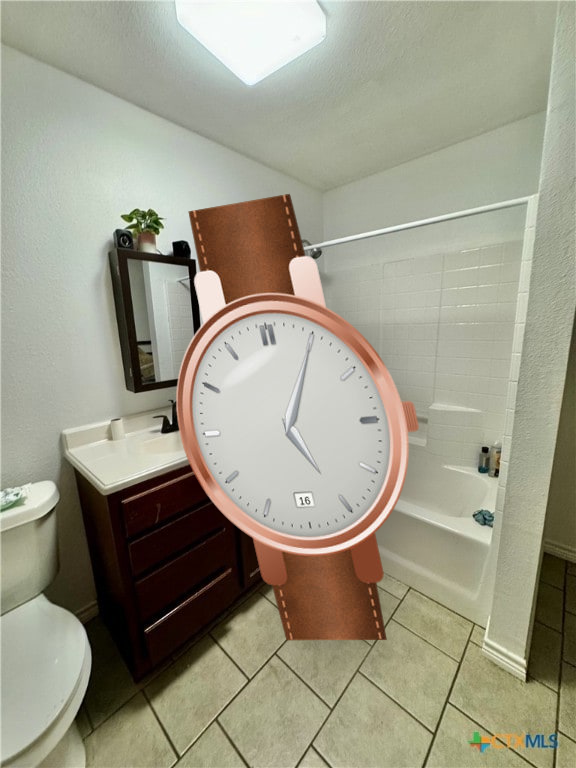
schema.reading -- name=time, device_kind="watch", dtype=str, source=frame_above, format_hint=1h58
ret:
5h05
